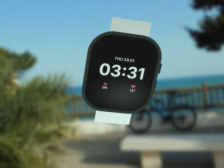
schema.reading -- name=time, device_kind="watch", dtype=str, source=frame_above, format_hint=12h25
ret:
3h31
